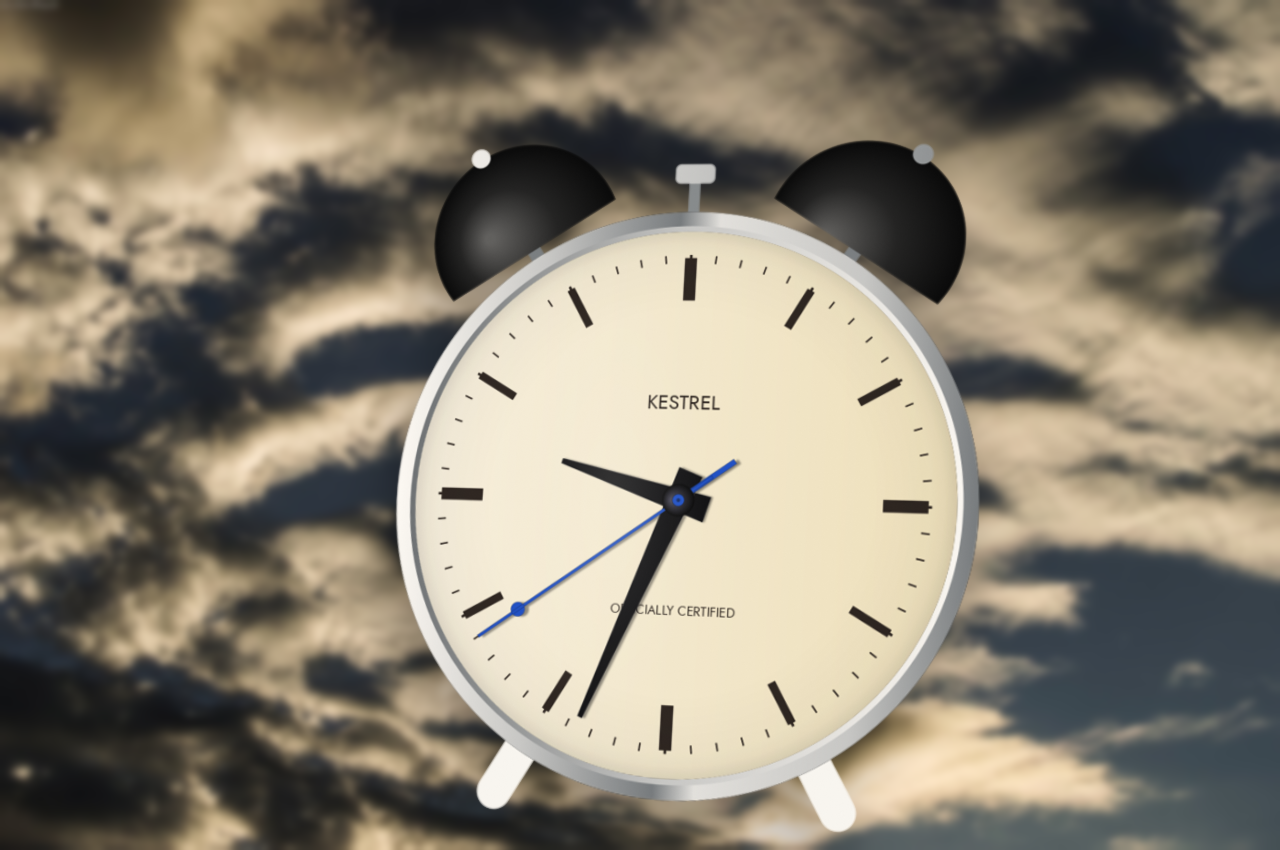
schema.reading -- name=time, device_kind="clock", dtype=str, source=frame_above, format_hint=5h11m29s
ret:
9h33m39s
